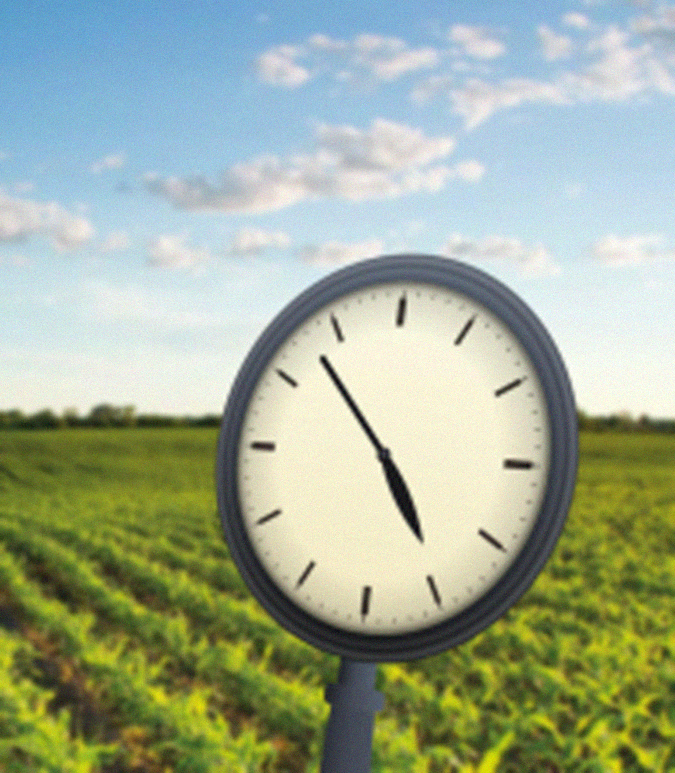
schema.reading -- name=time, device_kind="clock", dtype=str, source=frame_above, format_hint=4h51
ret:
4h53
